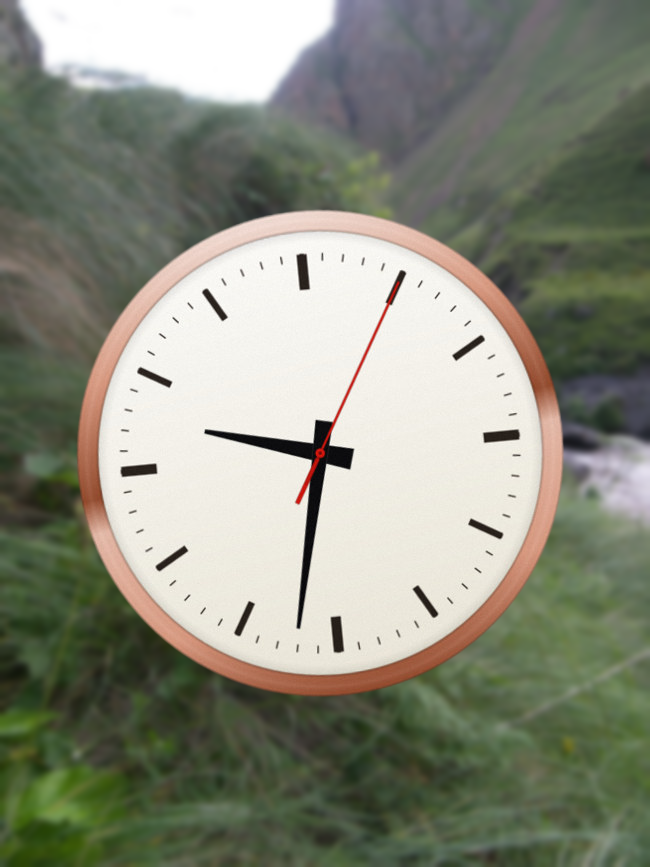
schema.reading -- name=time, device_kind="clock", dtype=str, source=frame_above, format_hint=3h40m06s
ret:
9h32m05s
